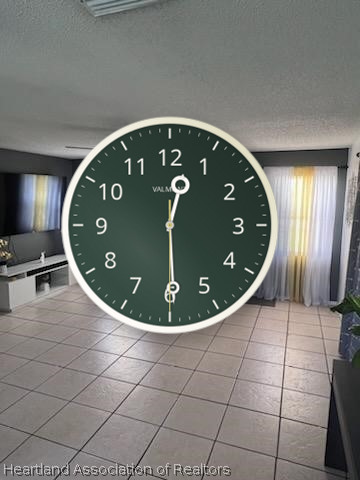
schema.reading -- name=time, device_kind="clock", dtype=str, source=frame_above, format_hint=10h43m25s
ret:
12h29m30s
